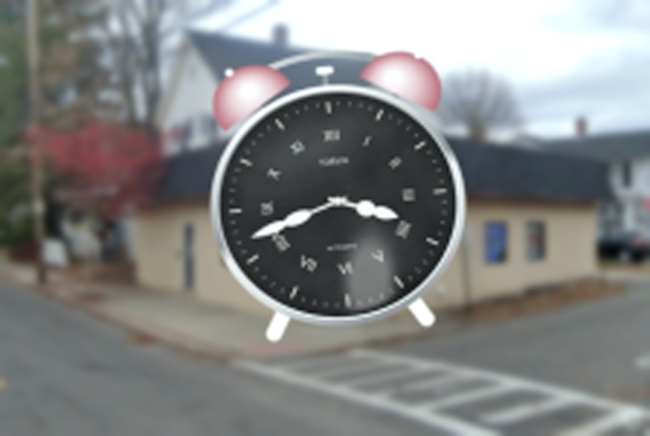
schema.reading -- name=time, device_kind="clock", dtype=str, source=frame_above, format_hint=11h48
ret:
3h42
